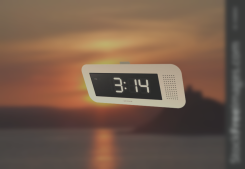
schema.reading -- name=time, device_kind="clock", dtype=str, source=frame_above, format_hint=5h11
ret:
3h14
